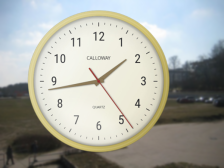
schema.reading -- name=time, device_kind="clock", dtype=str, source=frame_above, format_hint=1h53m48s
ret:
1h43m24s
